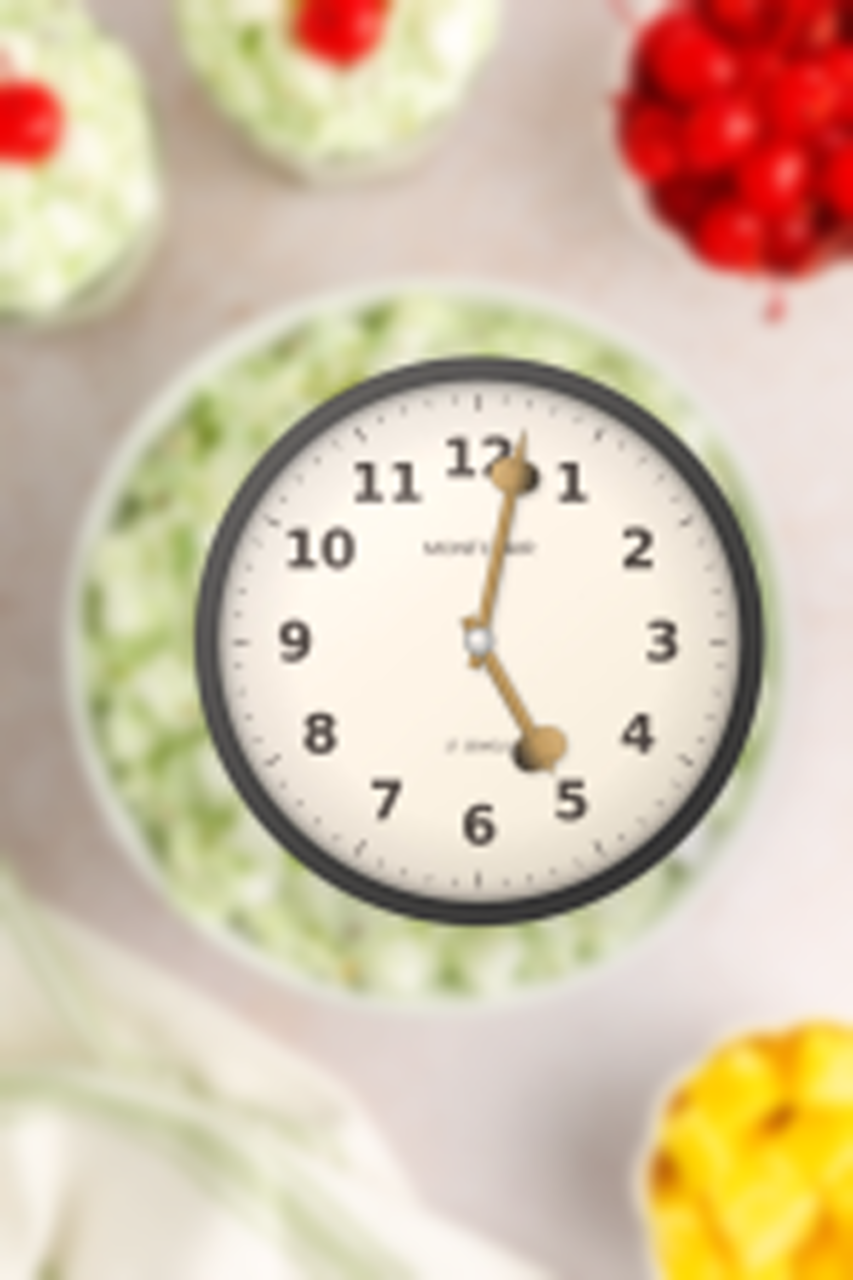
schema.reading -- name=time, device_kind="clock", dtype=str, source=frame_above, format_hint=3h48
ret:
5h02
